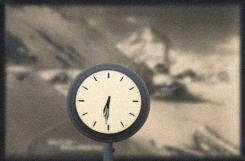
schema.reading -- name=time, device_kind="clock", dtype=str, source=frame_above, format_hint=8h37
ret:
6h31
